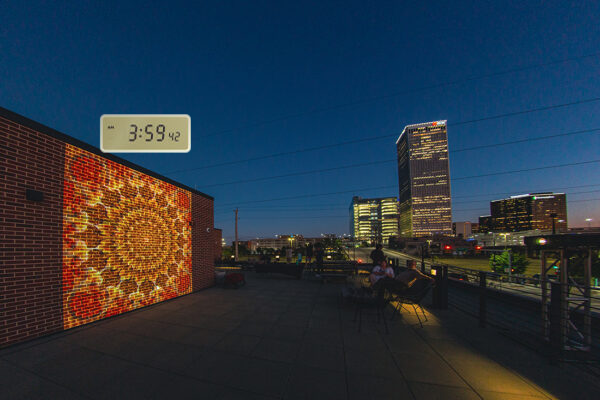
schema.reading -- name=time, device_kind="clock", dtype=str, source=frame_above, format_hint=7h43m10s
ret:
3h59m42s
